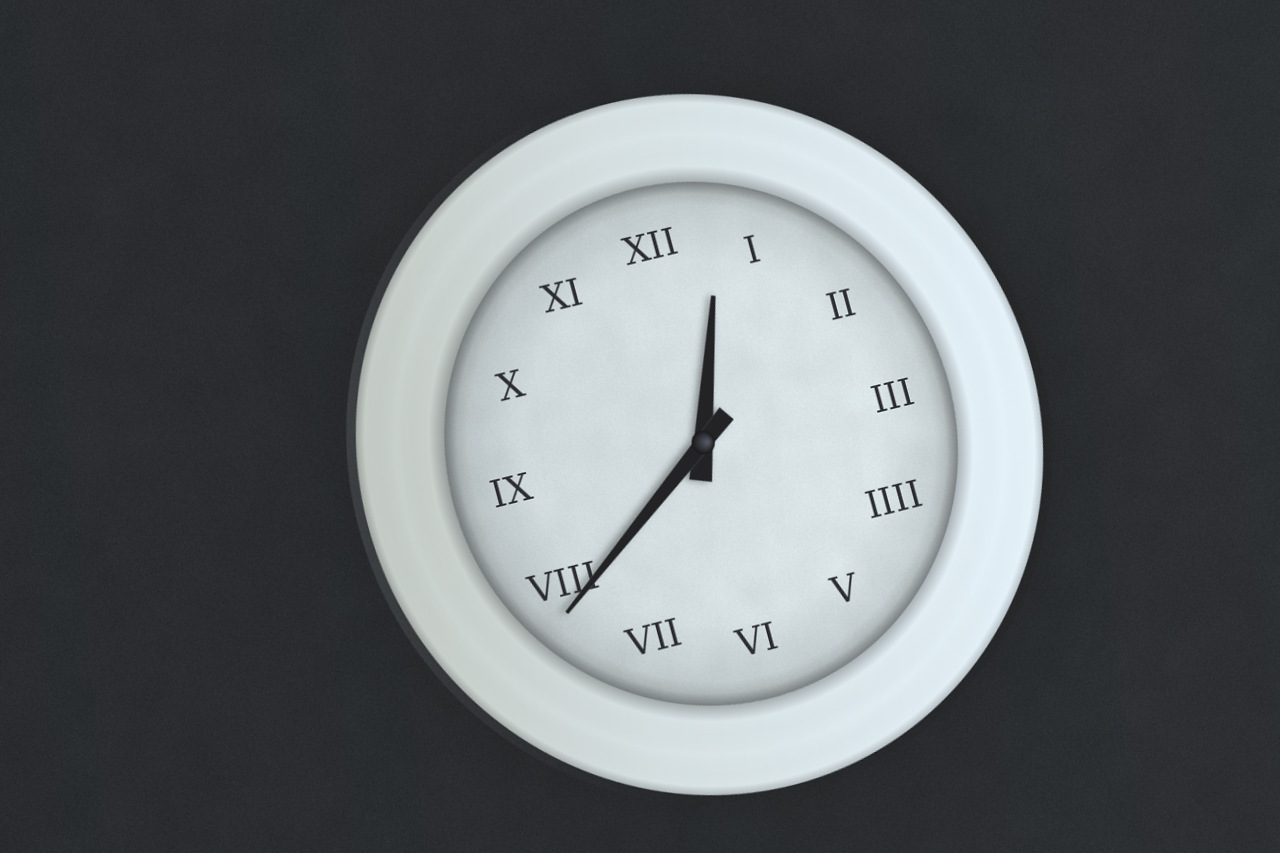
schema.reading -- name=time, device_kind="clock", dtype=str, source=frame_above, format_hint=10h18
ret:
12h39
